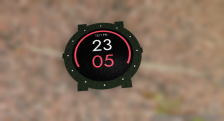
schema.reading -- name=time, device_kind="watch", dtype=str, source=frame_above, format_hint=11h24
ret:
23h05
